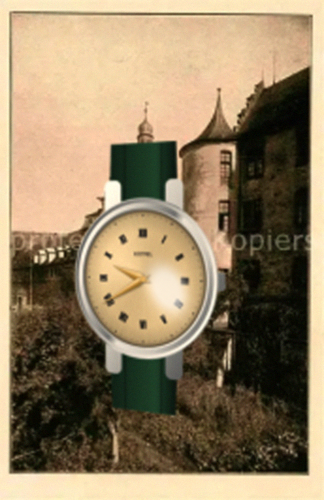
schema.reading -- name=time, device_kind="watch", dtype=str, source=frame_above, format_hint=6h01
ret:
9h40
